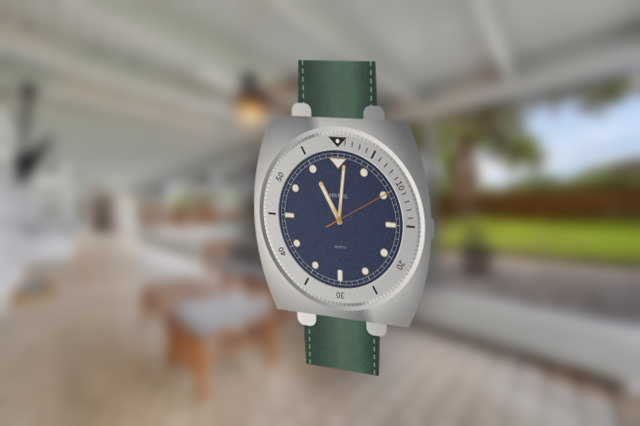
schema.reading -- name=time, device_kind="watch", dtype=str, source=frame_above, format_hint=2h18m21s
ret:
11h01m10s
